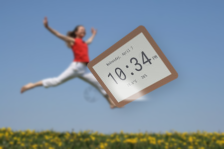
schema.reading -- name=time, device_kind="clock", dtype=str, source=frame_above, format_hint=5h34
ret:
10h34
